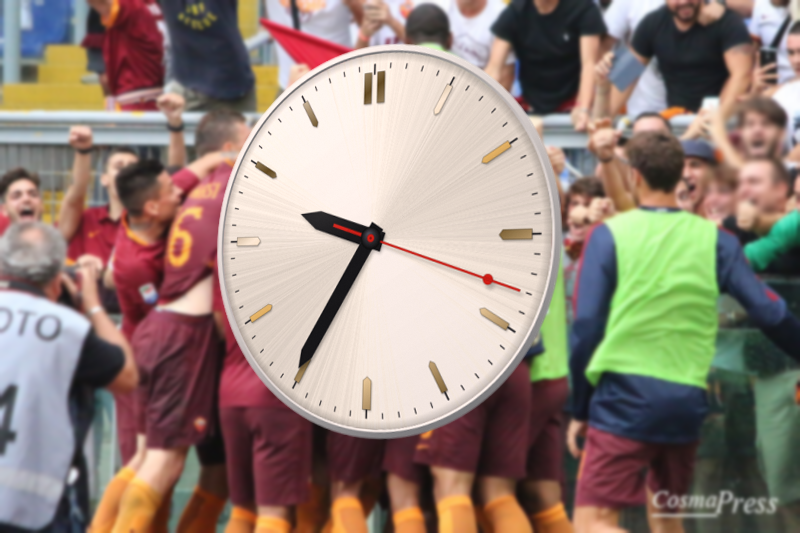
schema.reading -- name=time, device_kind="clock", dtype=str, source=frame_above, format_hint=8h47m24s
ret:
9h35m18s
